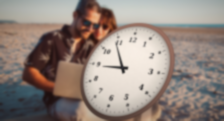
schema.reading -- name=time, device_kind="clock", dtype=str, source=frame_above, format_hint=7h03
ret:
8h54
